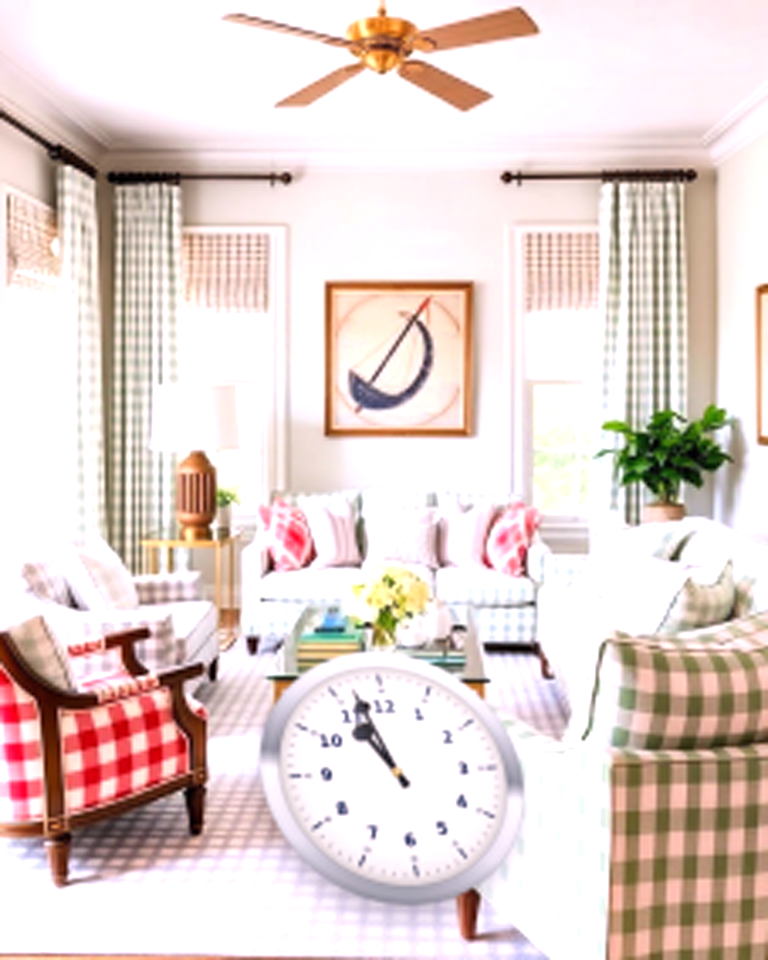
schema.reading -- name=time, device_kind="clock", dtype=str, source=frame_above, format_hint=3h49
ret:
10h57
